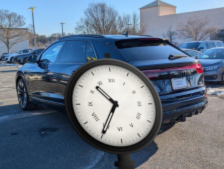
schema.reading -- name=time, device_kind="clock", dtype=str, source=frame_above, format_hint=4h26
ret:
10h35
